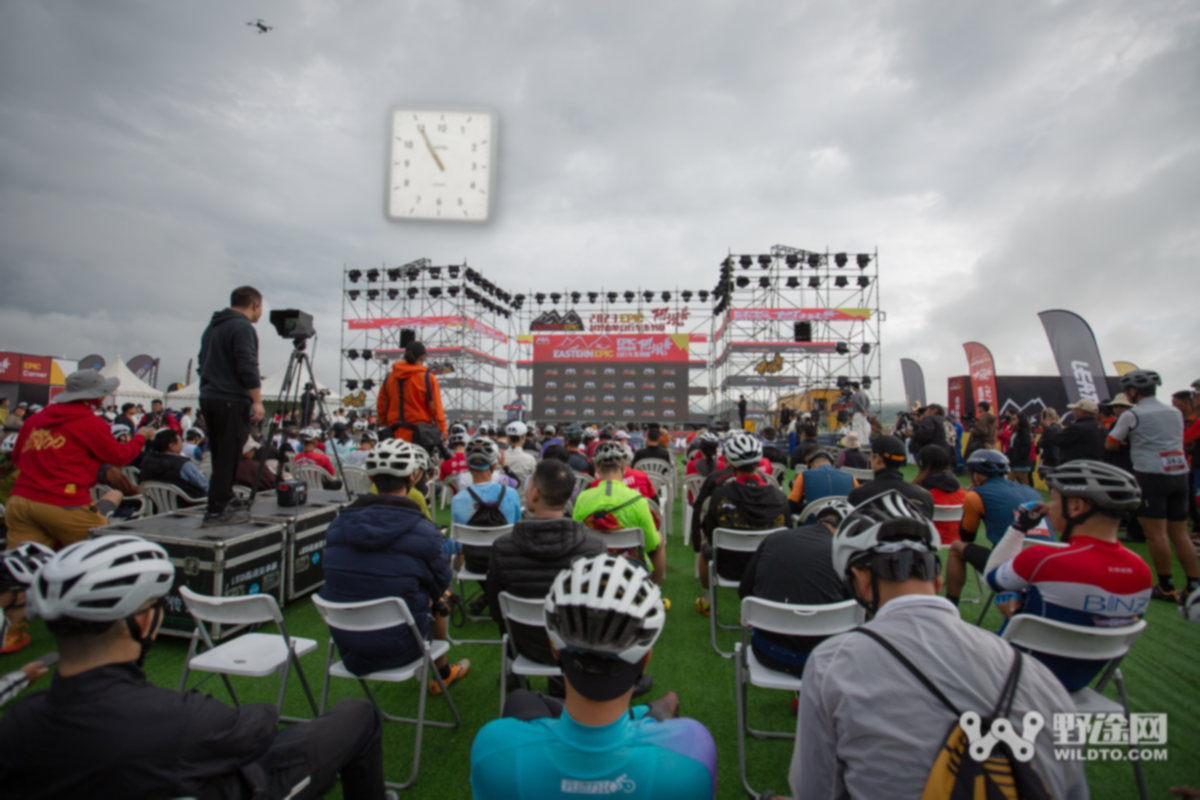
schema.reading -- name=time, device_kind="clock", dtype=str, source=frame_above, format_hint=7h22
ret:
10h55
